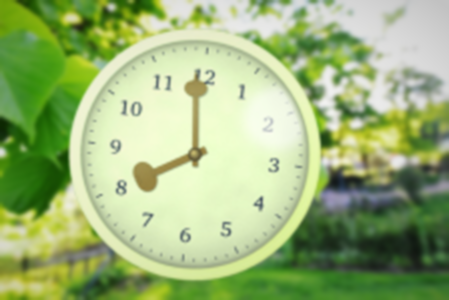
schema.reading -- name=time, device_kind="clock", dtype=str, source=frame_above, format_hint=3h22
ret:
7h59
